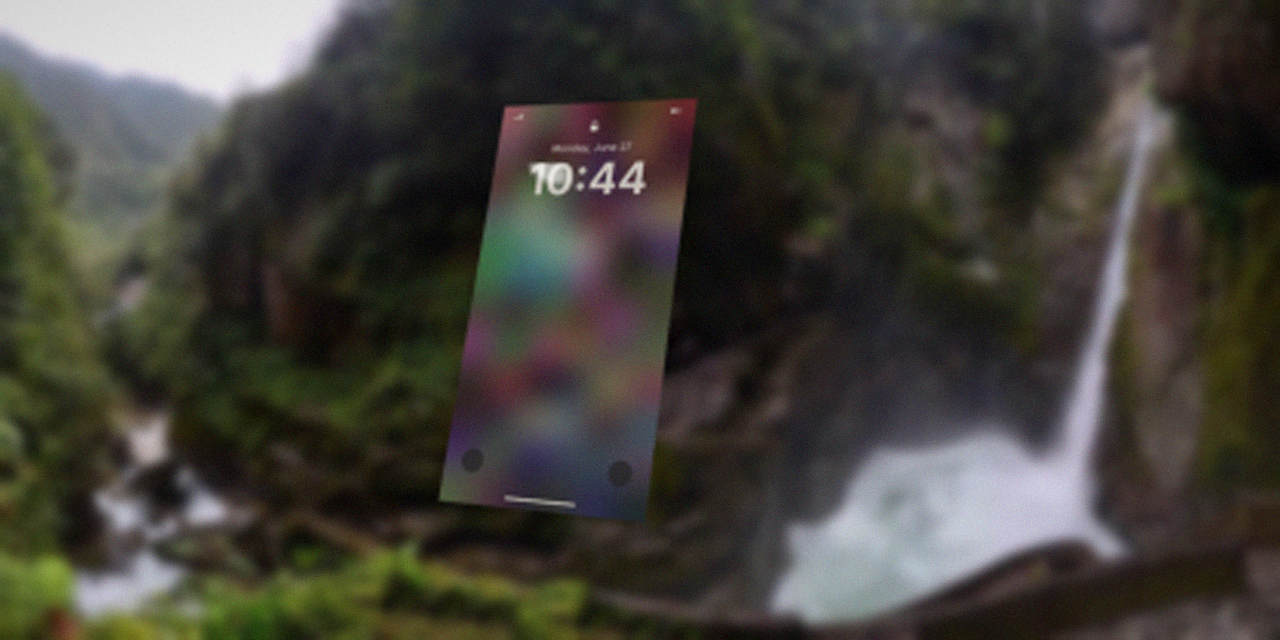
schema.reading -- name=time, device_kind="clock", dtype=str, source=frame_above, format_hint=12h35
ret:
10h44
